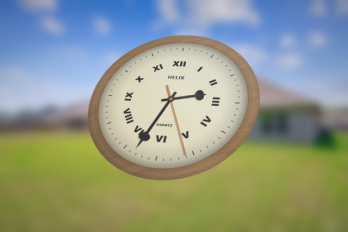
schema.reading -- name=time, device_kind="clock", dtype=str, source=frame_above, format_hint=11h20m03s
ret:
2h33m26s
